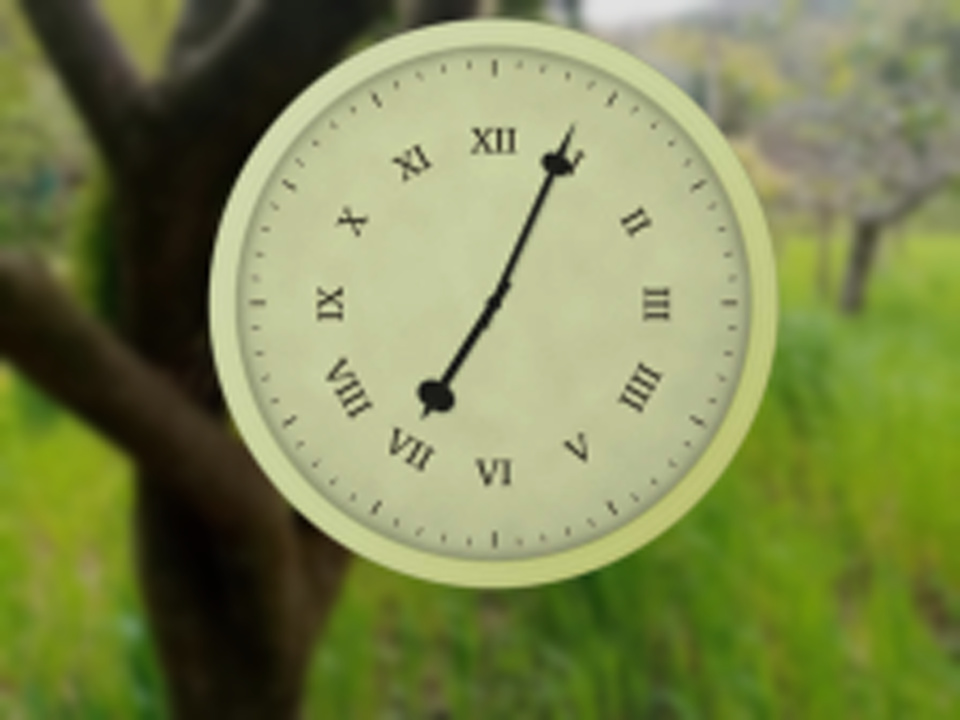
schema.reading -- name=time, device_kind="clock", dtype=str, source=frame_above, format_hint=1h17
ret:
7h04
